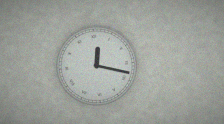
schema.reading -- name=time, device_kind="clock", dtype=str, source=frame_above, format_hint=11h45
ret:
12h18
